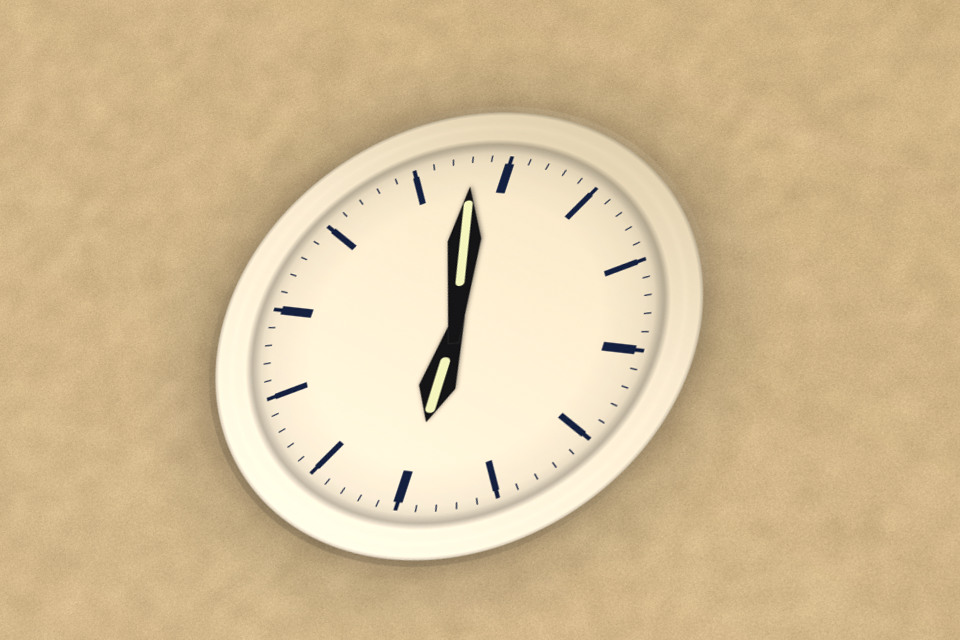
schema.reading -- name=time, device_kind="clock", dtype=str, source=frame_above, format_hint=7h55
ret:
5h58
